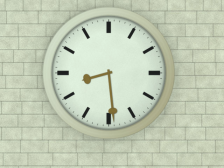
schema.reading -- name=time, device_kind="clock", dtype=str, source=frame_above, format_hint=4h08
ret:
8h29
